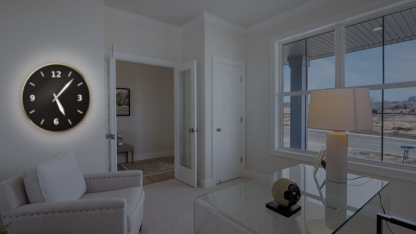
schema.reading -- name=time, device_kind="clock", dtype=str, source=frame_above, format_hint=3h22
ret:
5h07
